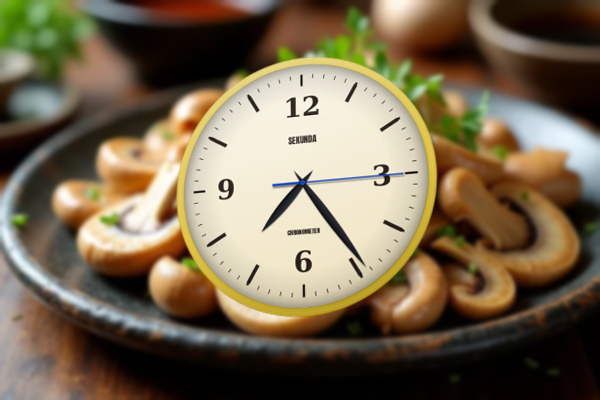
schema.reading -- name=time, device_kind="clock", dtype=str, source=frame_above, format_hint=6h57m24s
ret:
7h24m15s
